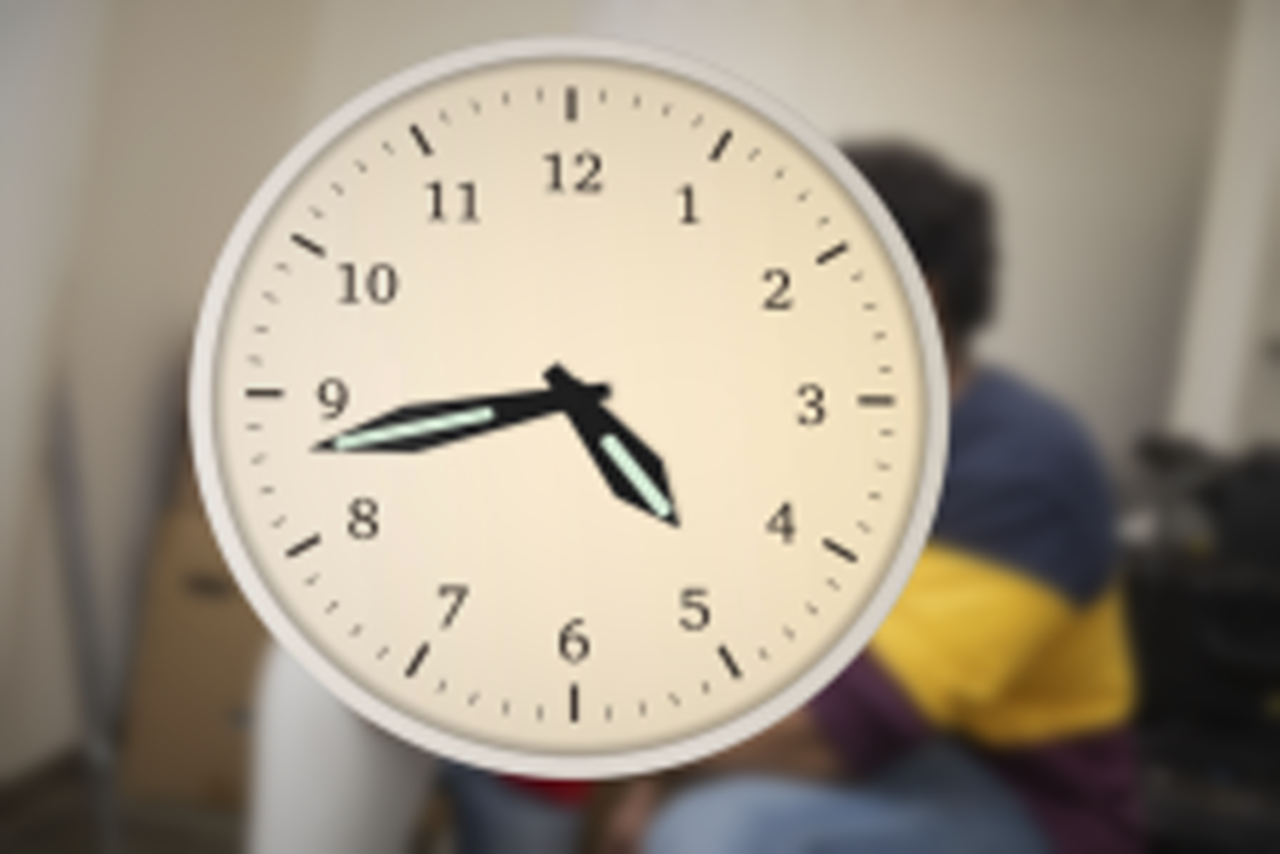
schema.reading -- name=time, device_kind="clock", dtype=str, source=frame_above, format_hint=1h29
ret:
4h43
